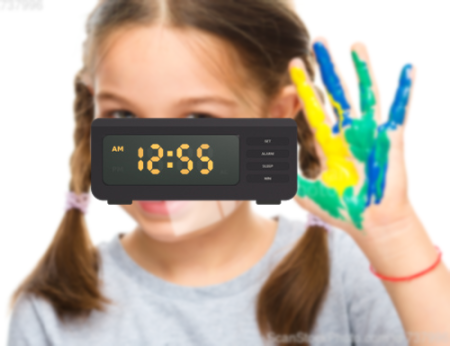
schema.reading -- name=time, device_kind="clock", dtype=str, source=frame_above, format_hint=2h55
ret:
12h55
